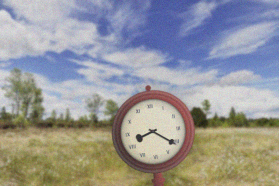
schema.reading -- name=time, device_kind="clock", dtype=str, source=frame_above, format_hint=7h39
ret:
8h21
